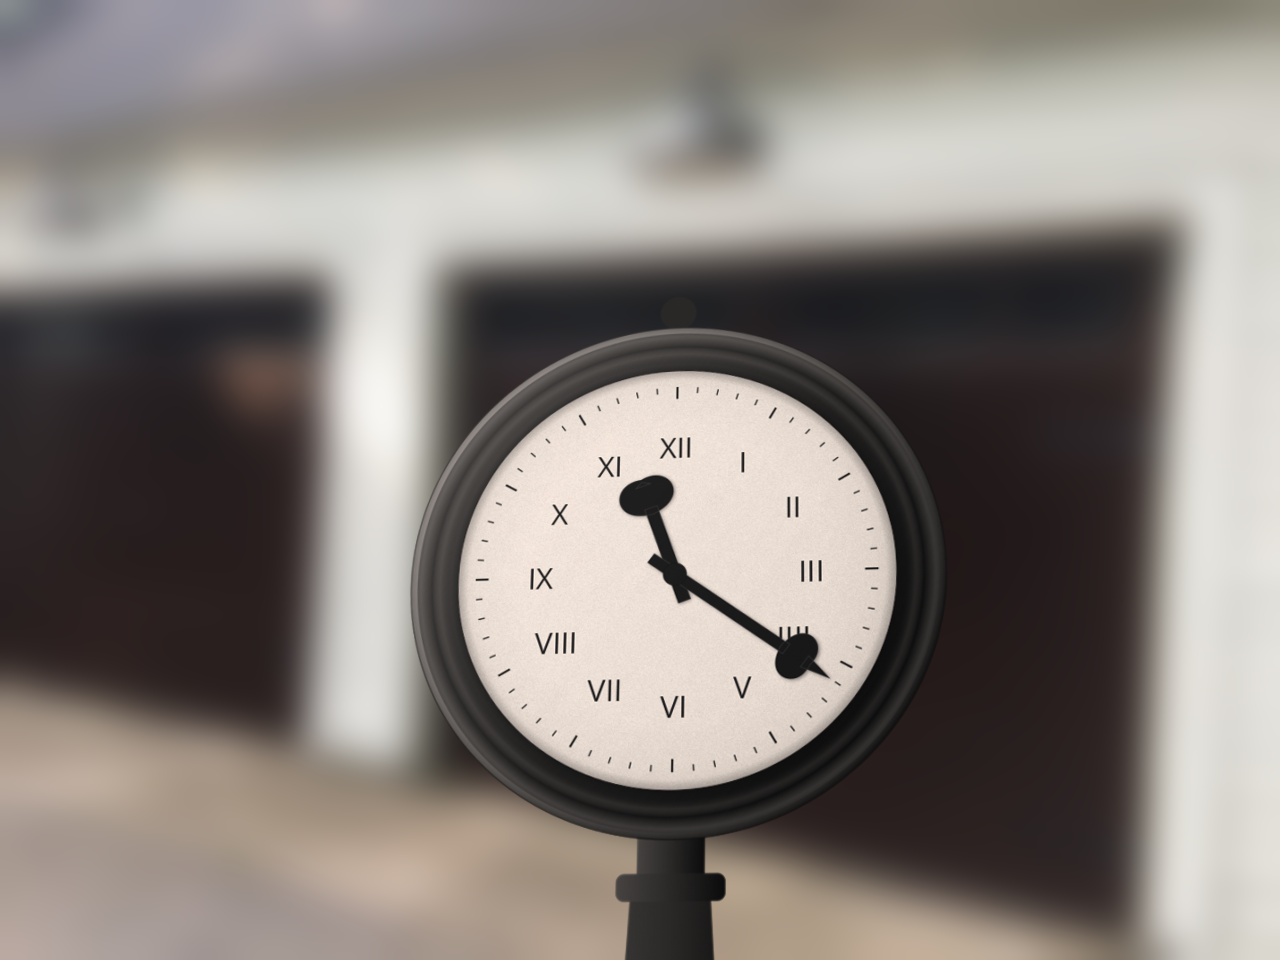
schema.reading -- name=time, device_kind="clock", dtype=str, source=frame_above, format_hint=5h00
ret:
11h21
